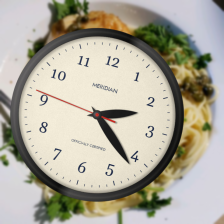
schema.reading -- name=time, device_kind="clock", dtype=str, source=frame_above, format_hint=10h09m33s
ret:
2h21m46s
